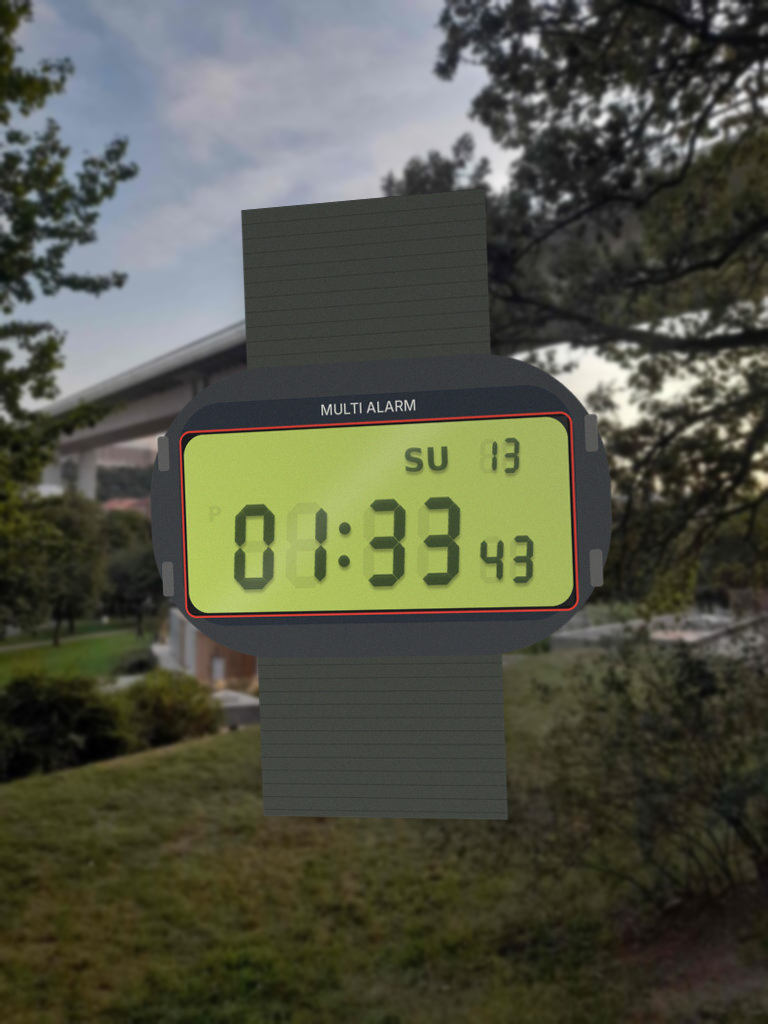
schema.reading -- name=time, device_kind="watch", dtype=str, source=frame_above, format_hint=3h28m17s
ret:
1h33m43s
